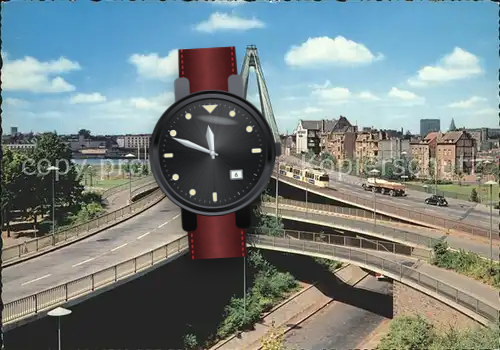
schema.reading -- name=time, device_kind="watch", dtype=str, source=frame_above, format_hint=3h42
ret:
11h49
